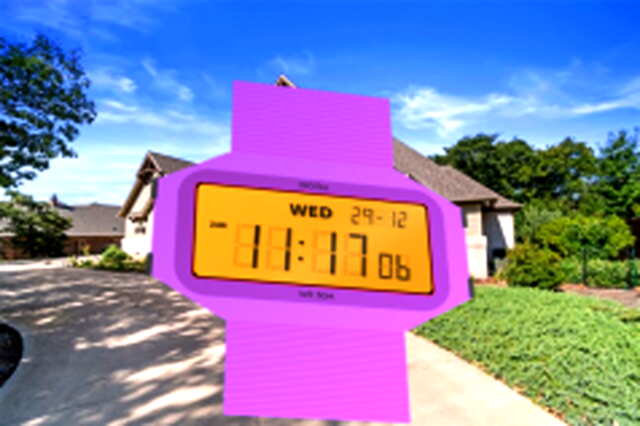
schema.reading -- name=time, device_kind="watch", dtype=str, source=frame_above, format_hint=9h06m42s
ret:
11h17m06s
